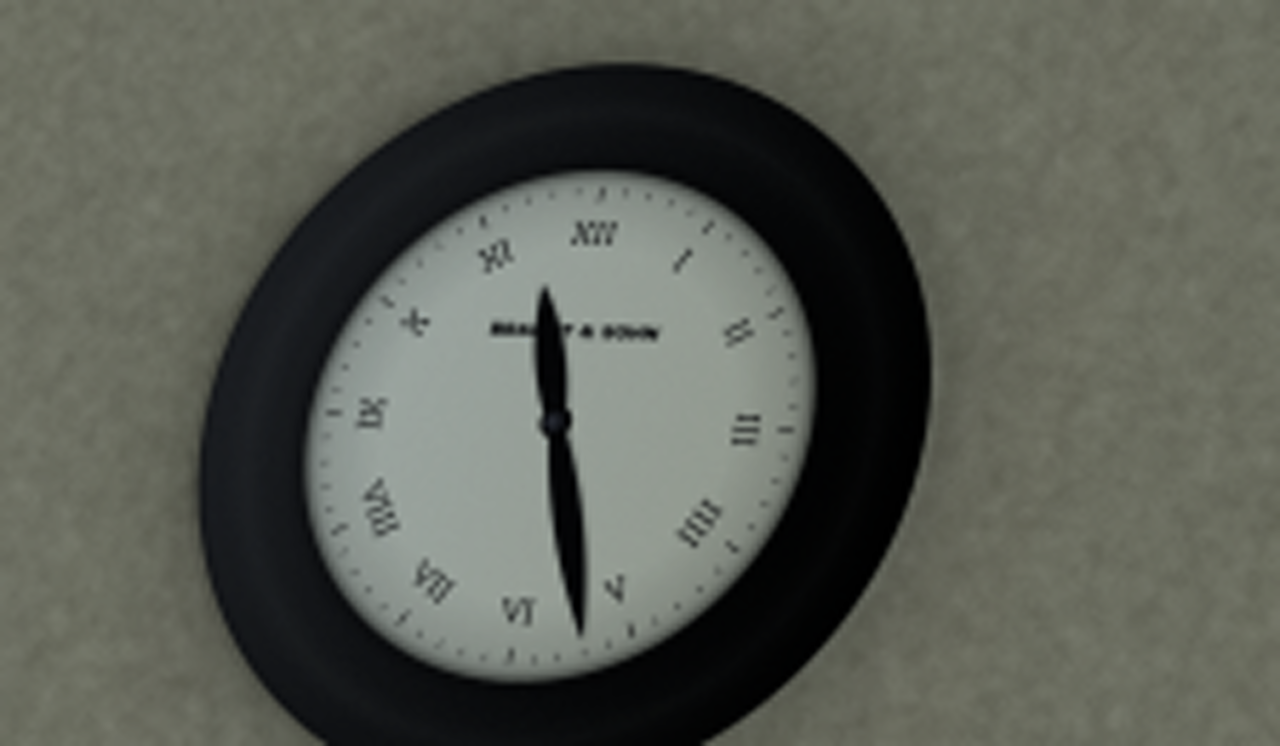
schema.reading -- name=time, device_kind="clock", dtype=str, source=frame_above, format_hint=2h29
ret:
11h27
